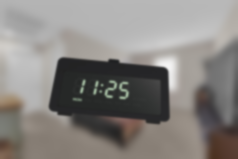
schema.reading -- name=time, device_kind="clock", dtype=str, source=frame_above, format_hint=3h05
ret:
11h25
